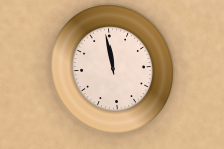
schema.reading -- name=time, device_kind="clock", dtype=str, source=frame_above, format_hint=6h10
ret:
11h59
